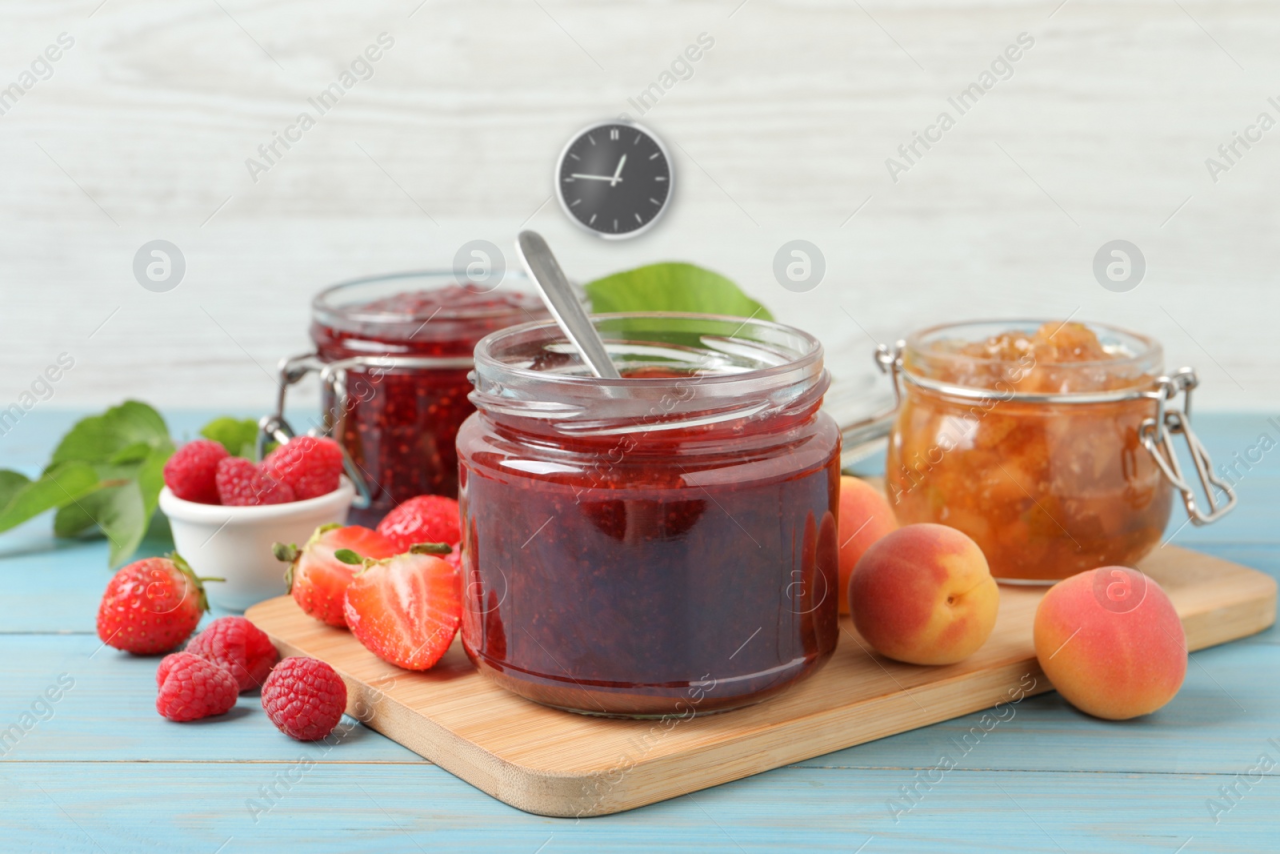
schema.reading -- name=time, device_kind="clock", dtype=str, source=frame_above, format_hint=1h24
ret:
12h46
